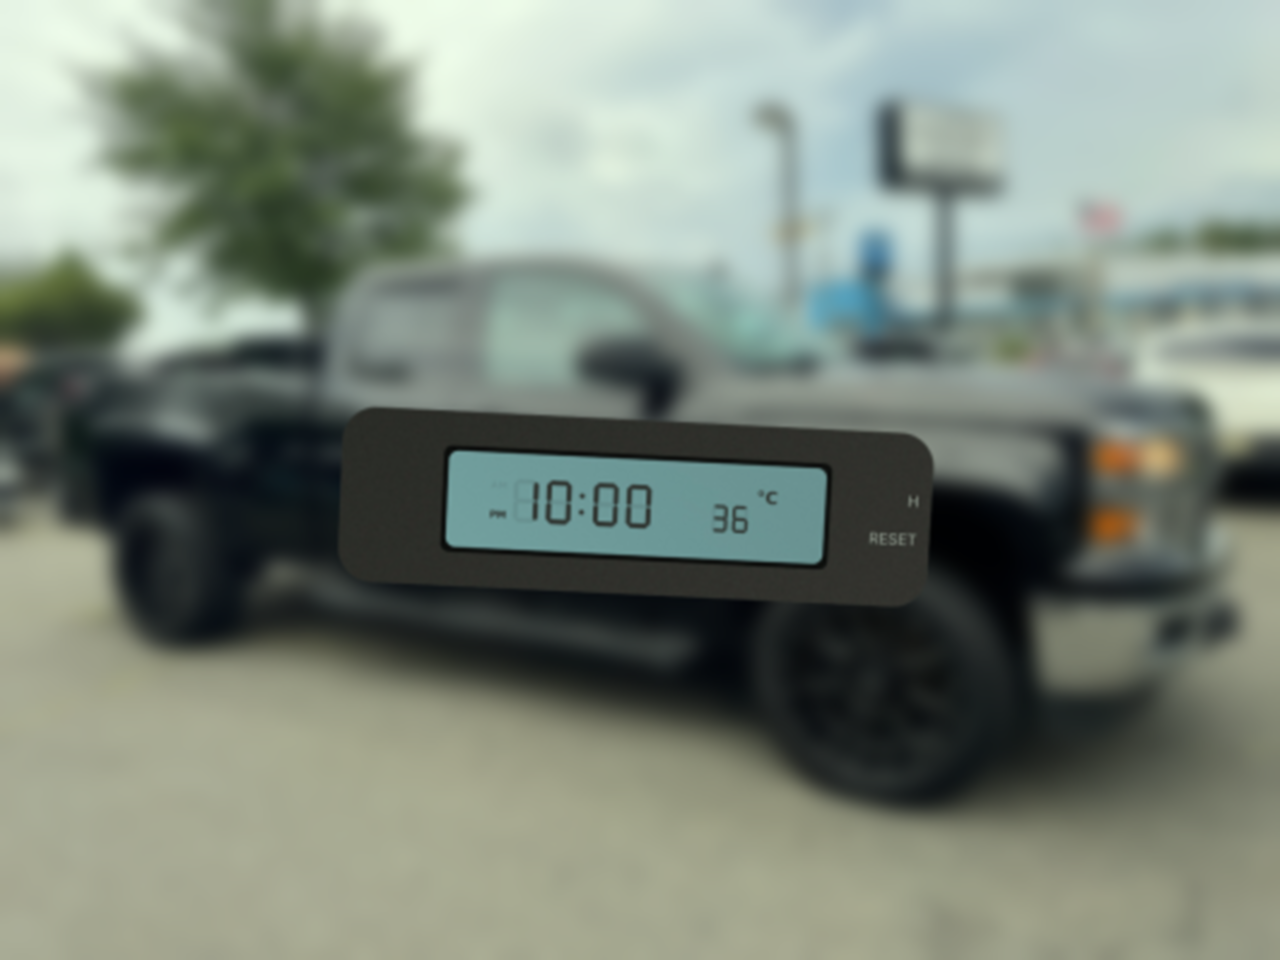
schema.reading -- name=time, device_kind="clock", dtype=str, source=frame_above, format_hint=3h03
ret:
10h00
